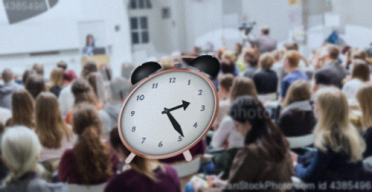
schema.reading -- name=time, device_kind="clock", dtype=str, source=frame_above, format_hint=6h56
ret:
2h24
